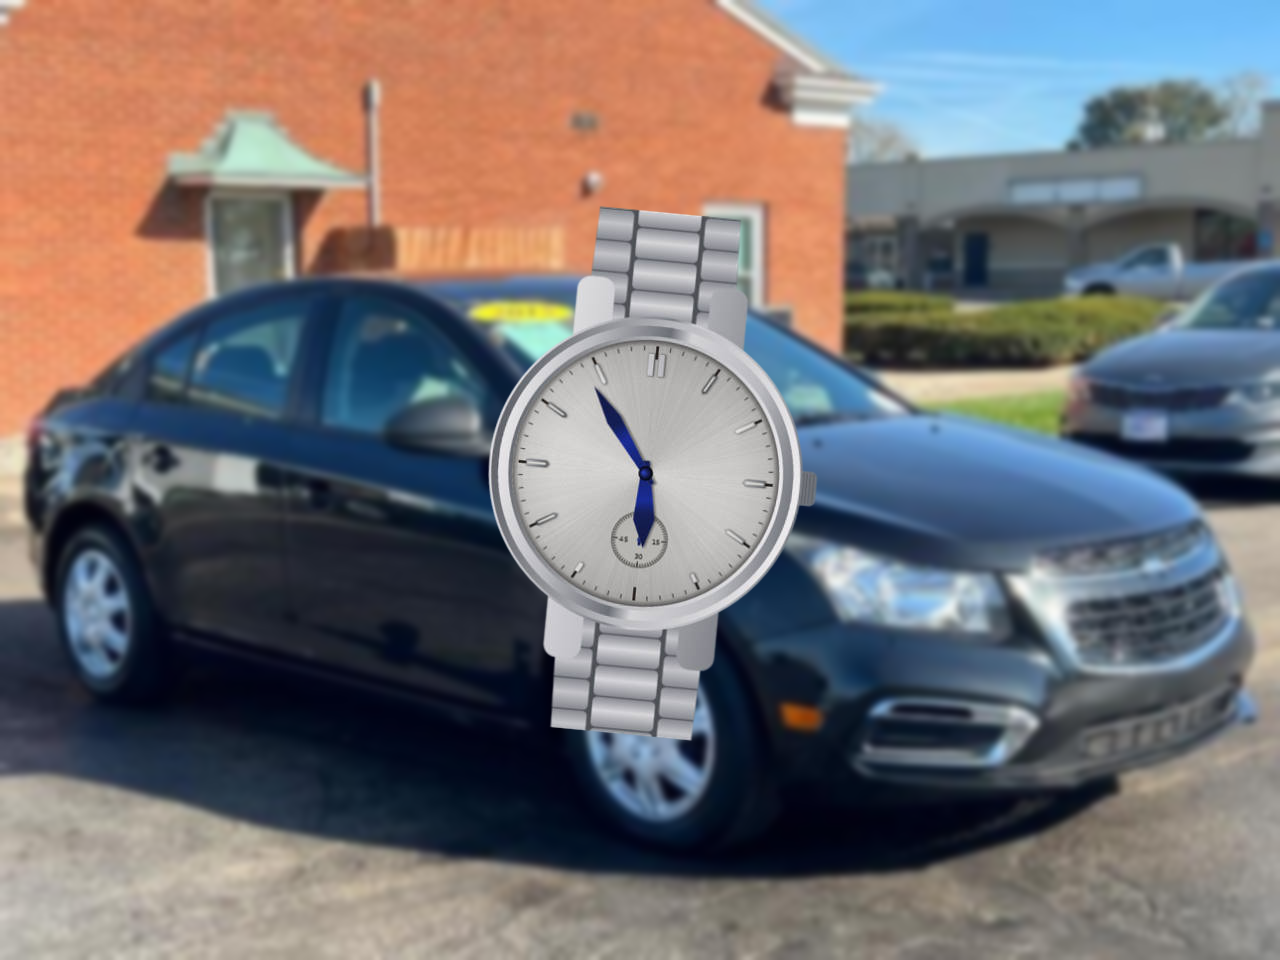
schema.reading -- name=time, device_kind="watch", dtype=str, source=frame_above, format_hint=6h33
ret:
5h54
